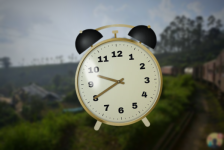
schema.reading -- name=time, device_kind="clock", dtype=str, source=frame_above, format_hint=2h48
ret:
9h40
